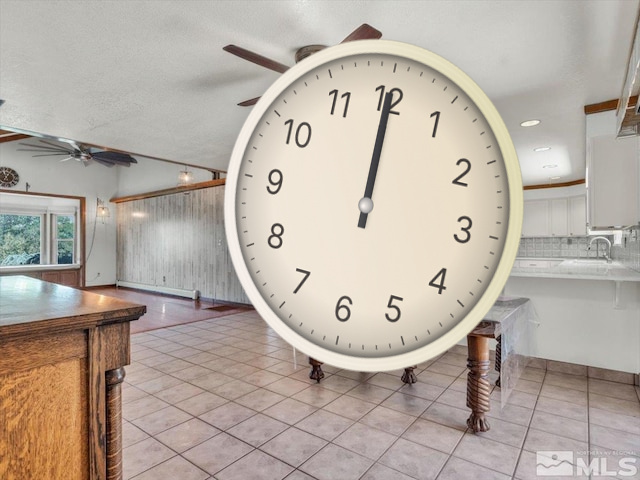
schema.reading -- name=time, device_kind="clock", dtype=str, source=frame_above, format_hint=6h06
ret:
12h00
